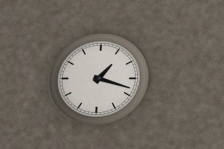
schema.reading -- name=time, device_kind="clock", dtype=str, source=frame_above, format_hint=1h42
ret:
1h18
